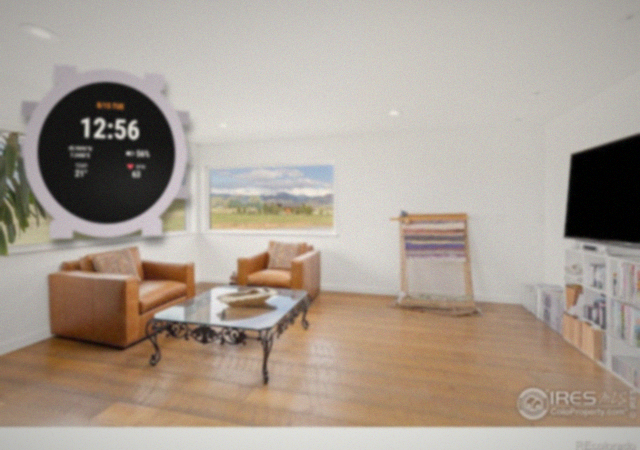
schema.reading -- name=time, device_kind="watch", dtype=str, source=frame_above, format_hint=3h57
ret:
12h56
